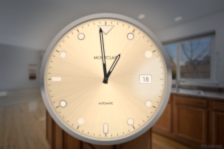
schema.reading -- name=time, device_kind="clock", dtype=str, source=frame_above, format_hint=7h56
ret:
12h59
